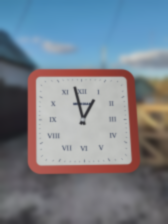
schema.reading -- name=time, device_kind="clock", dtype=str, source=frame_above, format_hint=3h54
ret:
12h58
